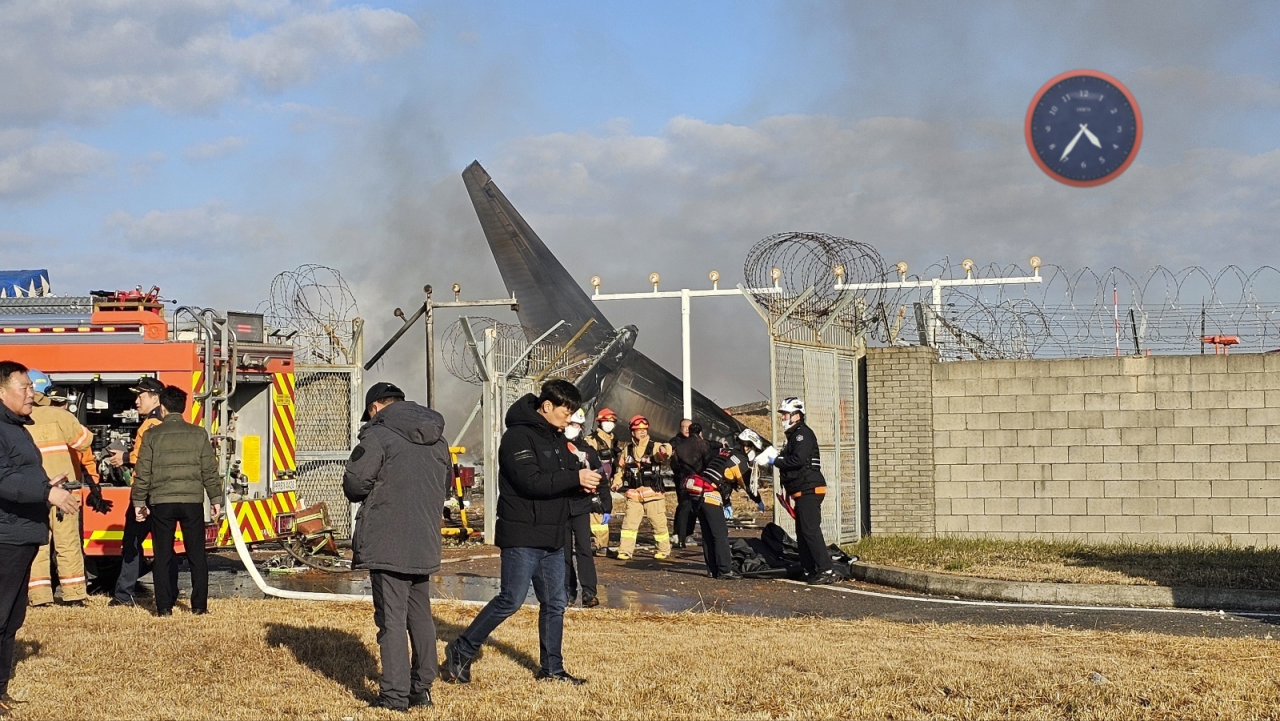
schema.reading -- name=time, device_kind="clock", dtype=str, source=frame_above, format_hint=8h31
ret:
4h36
